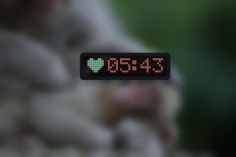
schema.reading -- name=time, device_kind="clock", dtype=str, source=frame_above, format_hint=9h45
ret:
5h43
